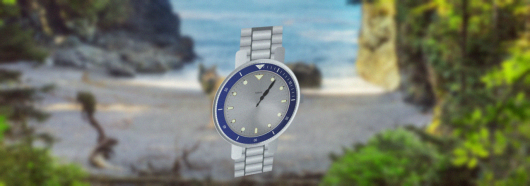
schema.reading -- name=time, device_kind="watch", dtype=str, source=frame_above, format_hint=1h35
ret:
1h06
